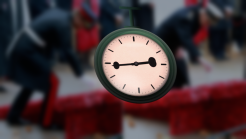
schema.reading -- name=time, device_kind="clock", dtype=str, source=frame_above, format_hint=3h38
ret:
2h44
